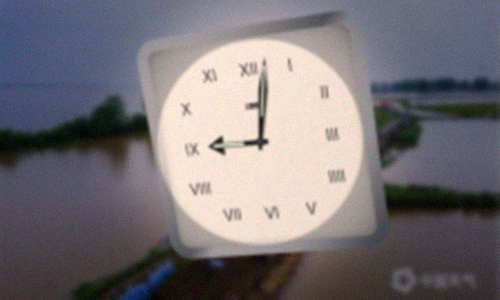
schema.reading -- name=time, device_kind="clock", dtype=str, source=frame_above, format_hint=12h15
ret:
9h02
